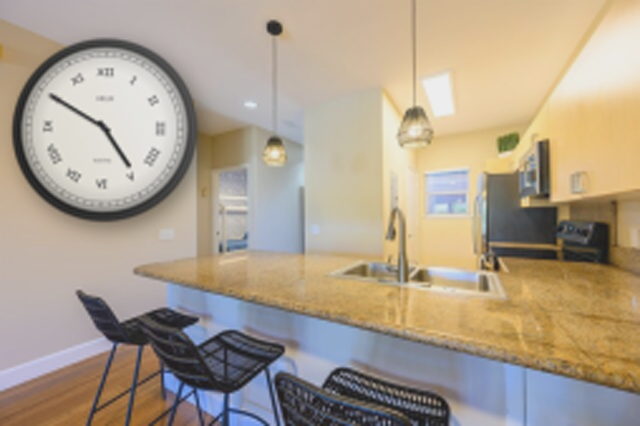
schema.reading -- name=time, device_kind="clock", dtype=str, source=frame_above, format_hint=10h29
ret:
4h50
